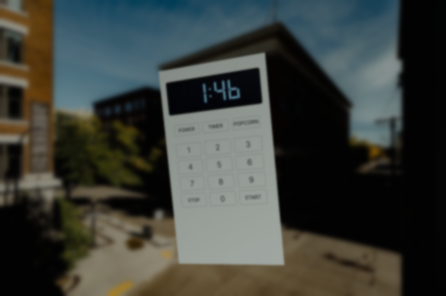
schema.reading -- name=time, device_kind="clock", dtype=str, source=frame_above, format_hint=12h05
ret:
1h46
